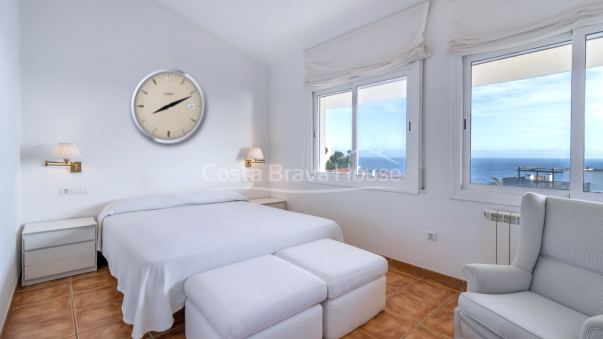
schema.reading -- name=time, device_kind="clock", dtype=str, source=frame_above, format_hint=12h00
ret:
8h11
